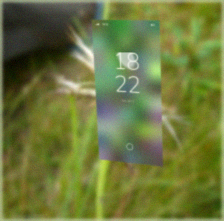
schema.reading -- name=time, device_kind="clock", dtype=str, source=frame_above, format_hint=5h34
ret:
18h22
